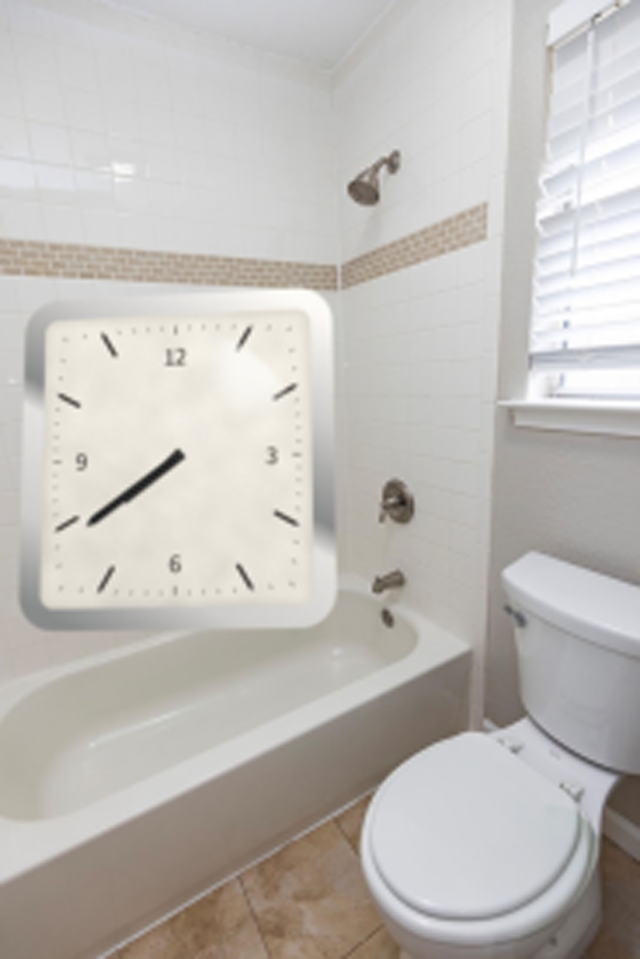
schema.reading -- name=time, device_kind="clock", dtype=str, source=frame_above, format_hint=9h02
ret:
7h39
